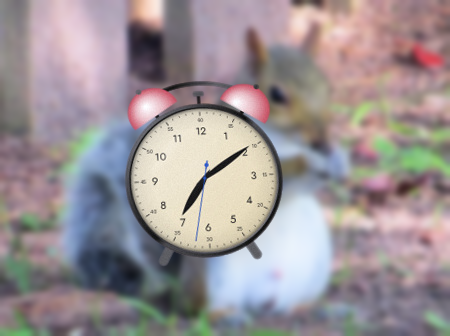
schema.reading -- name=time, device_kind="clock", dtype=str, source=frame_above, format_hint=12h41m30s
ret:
7h09m32s
